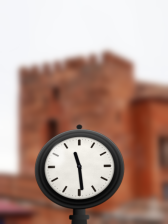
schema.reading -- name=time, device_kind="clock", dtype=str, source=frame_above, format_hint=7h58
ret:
11h29
